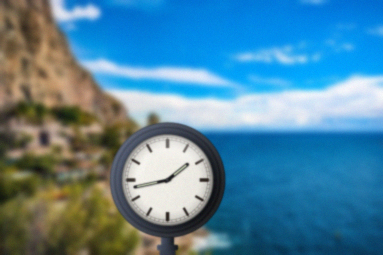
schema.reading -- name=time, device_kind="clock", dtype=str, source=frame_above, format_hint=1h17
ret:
1h43
